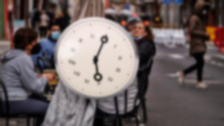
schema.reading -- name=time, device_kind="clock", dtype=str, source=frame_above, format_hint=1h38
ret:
5h00
